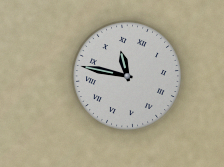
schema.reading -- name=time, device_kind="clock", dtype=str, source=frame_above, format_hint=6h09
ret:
10h43
